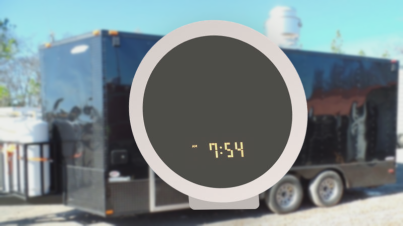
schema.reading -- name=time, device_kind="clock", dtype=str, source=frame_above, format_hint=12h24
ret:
7h54
